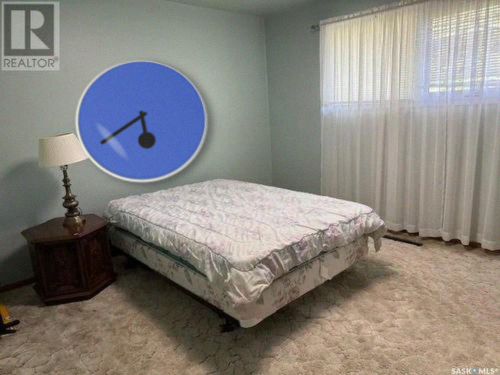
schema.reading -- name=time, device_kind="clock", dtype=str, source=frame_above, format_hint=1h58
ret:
5h39
